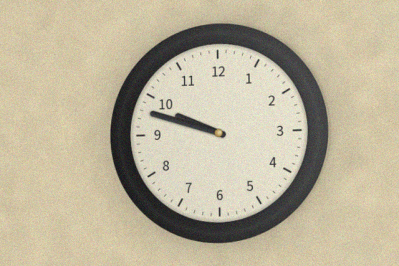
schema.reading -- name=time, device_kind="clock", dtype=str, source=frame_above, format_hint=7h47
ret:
9h48
